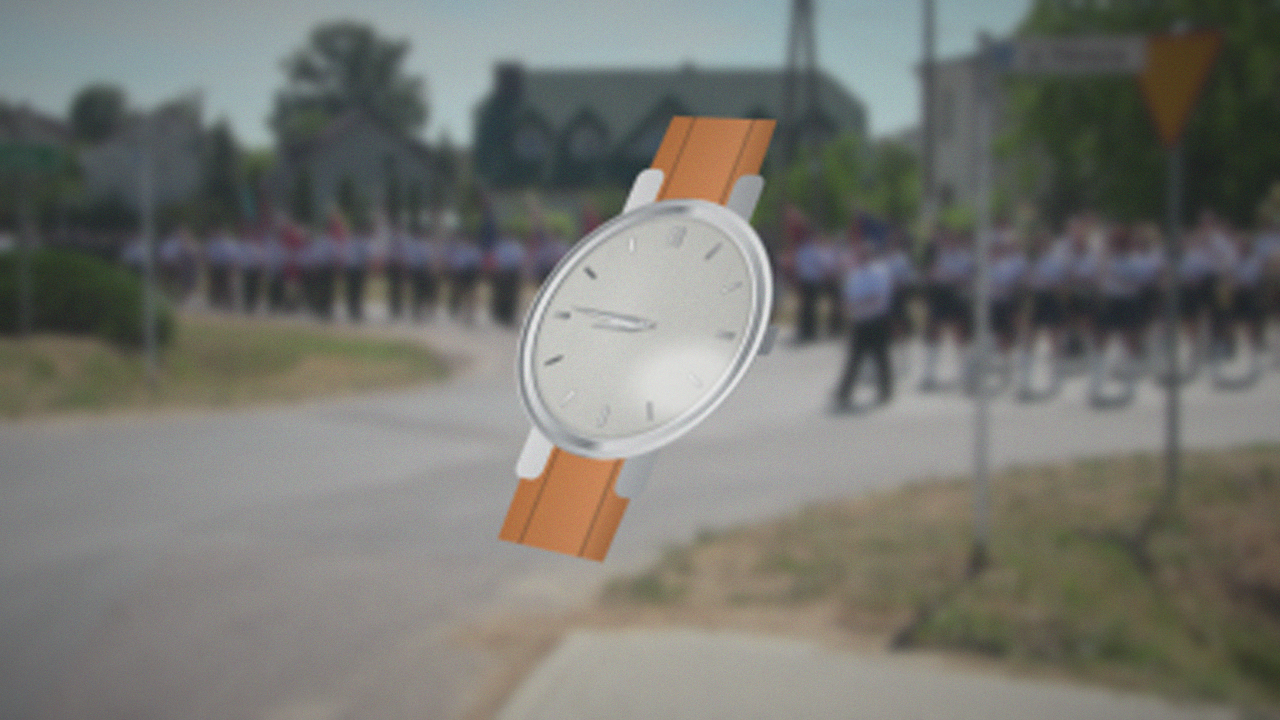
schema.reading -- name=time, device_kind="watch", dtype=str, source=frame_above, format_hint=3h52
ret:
8h46
